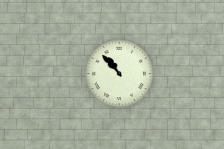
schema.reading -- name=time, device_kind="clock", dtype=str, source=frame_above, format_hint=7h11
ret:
10h53
